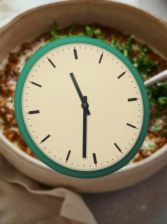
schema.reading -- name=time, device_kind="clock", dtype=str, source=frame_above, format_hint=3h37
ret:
11h32
